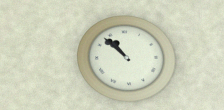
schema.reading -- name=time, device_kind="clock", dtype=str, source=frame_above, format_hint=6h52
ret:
10h53
